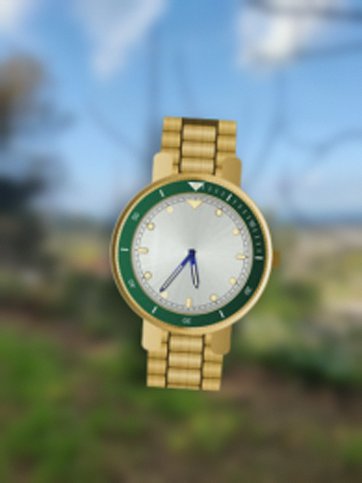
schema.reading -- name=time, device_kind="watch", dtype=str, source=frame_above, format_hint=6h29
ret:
5h36
